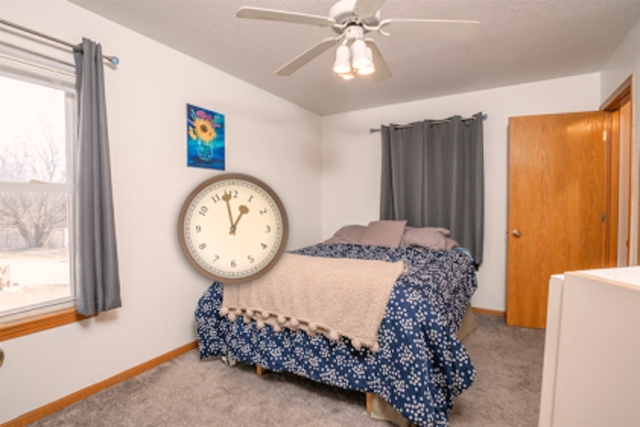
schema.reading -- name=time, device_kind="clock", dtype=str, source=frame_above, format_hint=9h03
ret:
12h58
